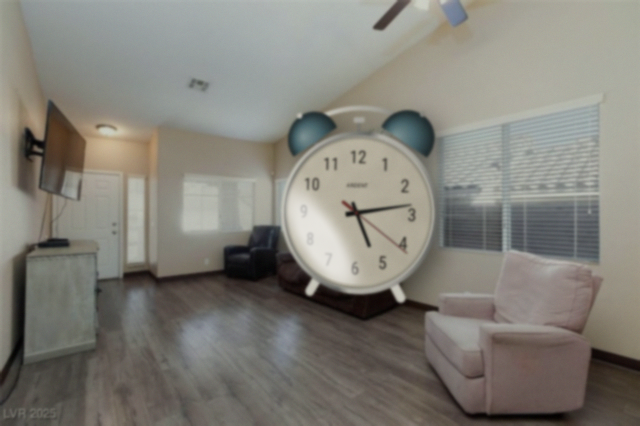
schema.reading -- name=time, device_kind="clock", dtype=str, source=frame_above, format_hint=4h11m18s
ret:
5h13m21s
